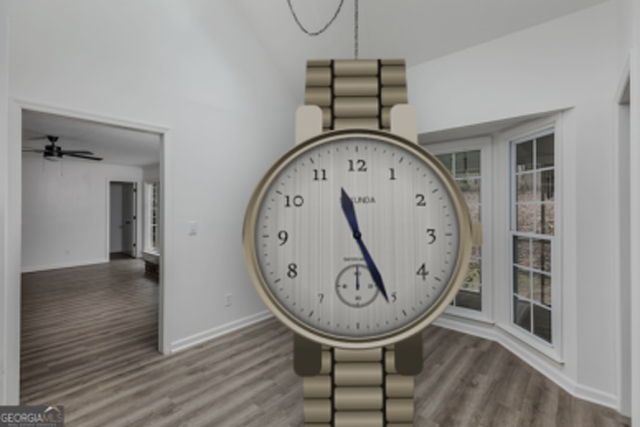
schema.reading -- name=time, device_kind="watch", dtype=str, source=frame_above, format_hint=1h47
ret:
11h26
